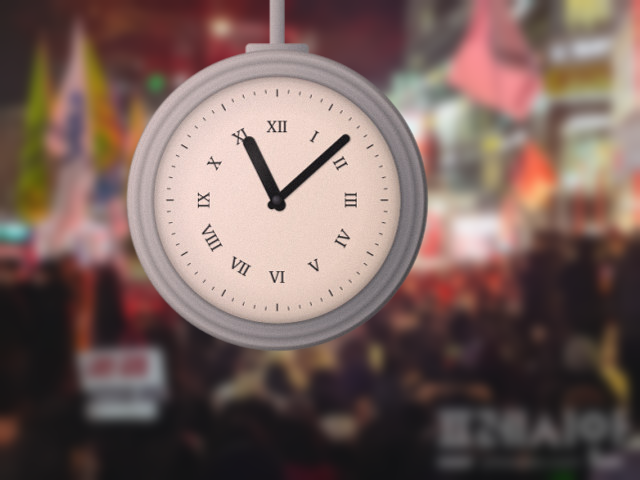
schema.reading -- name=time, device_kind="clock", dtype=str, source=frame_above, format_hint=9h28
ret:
11h08
